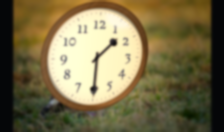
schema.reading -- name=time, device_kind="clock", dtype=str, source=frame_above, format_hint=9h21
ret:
1h30
